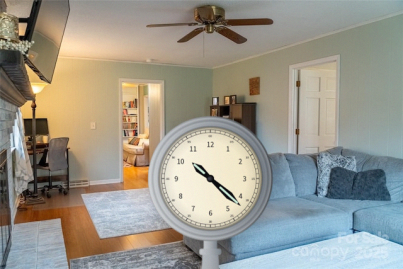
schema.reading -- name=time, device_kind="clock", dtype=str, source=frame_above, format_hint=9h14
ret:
10h22
